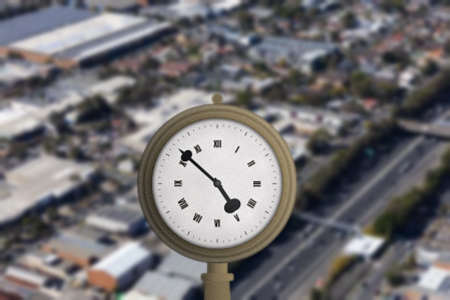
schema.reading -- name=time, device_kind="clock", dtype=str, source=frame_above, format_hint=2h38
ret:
4h52
